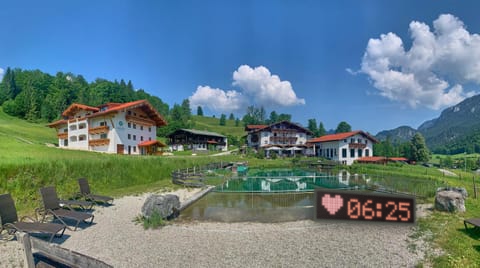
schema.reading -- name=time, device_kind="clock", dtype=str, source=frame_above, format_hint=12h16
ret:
6h25
